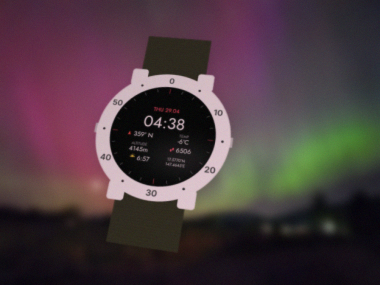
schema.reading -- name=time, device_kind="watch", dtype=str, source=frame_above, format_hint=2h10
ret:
4h38
